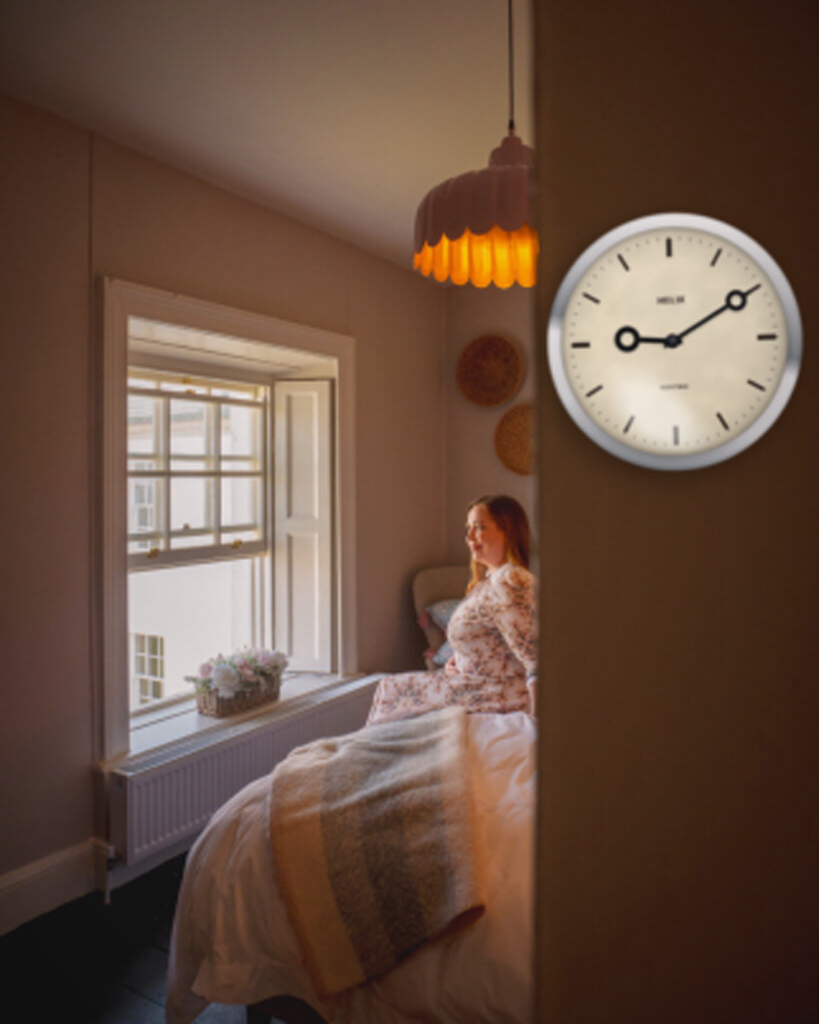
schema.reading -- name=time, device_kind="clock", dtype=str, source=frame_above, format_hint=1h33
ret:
9h10
